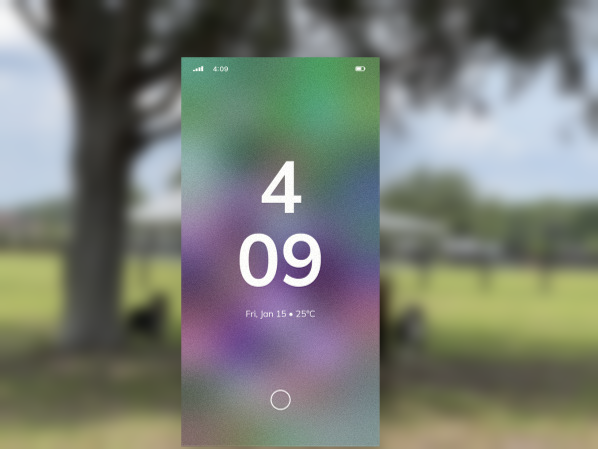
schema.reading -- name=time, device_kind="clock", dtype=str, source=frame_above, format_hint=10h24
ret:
4h09
